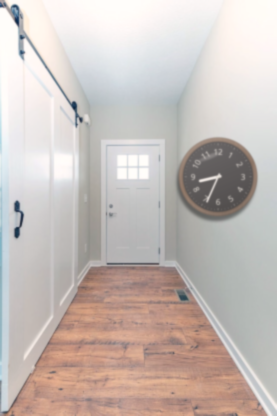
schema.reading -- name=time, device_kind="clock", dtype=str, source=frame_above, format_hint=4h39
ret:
8h34
